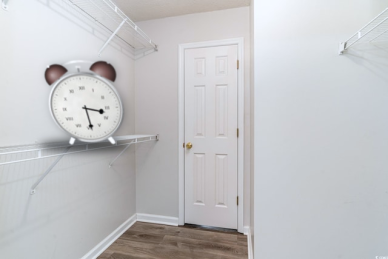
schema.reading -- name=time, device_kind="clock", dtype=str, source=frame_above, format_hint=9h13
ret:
3h29
